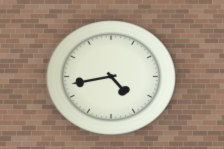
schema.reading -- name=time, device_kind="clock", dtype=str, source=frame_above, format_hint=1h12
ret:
4h43
